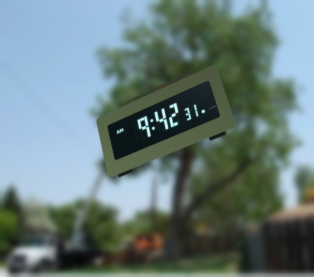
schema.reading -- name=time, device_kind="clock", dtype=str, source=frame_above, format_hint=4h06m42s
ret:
9h42m31s
